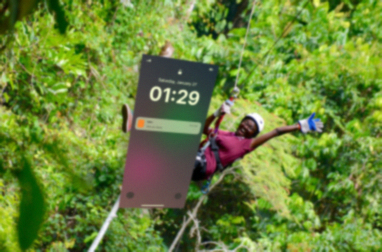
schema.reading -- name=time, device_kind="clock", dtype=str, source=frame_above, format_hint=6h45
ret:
1h29
